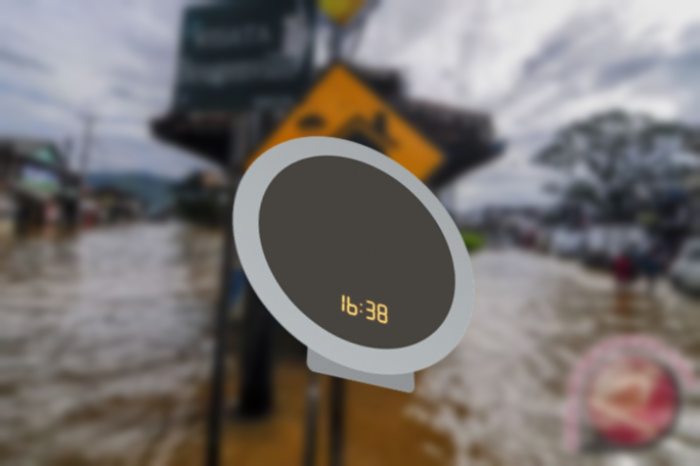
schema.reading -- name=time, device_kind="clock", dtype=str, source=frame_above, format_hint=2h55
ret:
16h38
